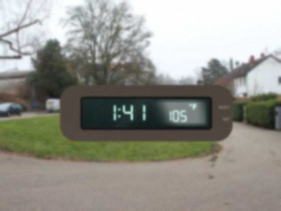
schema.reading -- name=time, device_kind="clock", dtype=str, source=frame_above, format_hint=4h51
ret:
1h41
